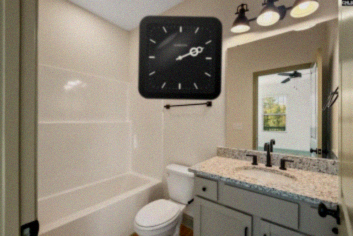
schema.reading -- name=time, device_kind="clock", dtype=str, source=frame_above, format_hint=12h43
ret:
2h11
